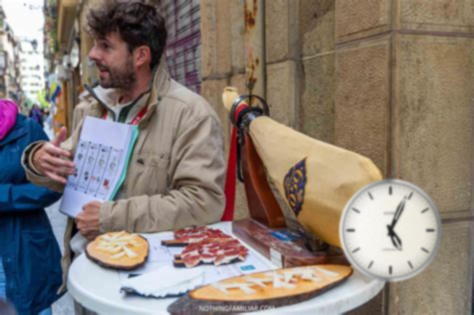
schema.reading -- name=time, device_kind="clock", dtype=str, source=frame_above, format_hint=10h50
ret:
5h04
